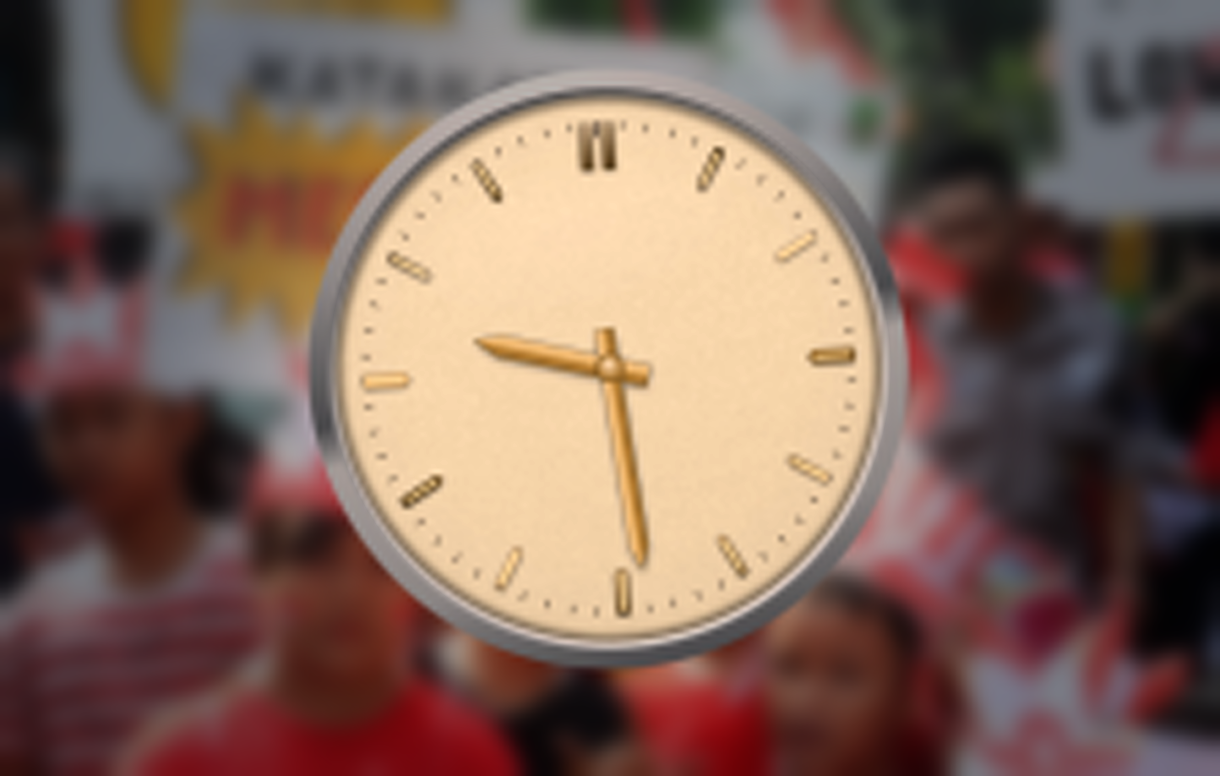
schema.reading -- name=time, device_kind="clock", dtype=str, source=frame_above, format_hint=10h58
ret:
9h29
